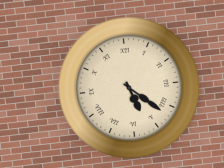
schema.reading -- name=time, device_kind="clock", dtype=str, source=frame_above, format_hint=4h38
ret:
5h22
